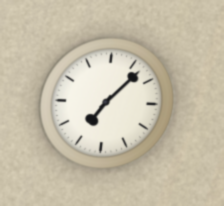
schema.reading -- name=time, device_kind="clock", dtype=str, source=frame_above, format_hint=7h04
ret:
7h07
